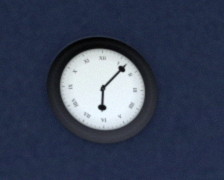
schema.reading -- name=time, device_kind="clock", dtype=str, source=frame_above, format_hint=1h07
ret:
6h07
